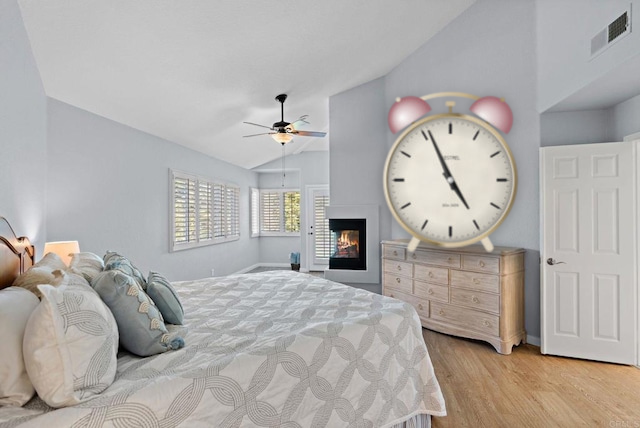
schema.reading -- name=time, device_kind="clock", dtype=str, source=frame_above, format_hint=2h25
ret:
4h56
